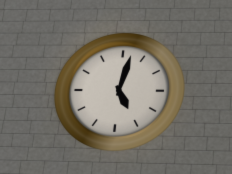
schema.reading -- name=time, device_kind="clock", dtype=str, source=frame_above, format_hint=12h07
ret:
5h02
